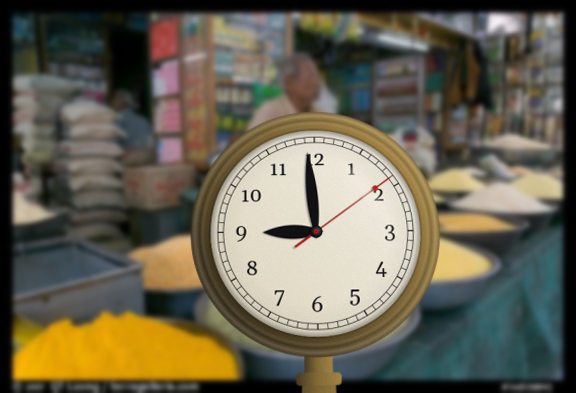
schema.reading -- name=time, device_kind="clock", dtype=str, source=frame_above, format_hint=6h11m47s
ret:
8h59m09s
